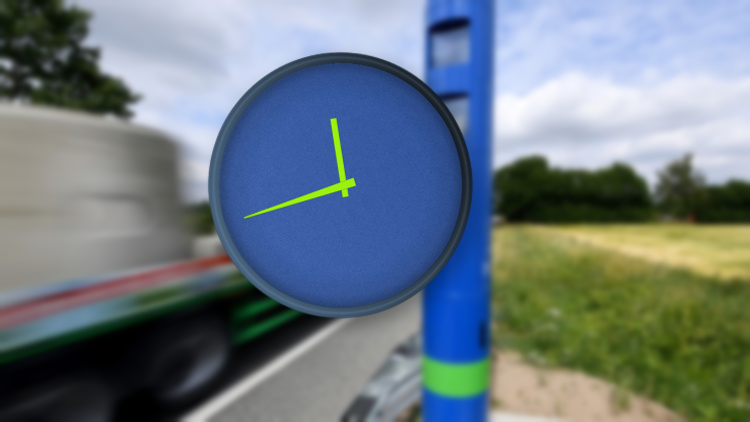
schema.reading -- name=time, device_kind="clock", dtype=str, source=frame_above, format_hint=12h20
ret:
11h42
